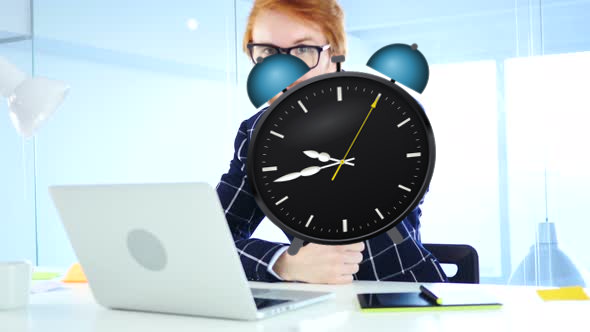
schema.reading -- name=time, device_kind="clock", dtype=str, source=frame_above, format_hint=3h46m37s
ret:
9h43m05s
